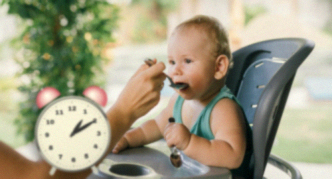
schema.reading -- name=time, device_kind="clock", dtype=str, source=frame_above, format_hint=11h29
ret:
1h10
